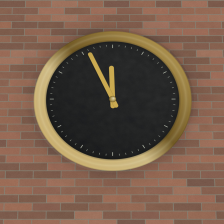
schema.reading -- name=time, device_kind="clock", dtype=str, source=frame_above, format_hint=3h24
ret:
11h56
